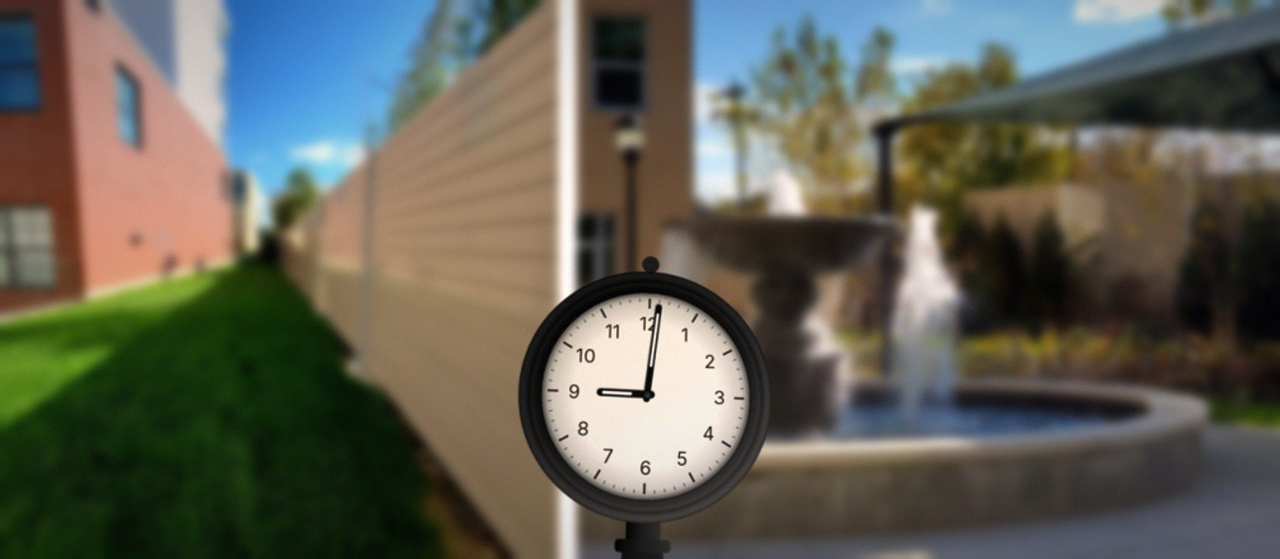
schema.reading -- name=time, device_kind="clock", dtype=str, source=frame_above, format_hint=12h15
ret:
9h01
